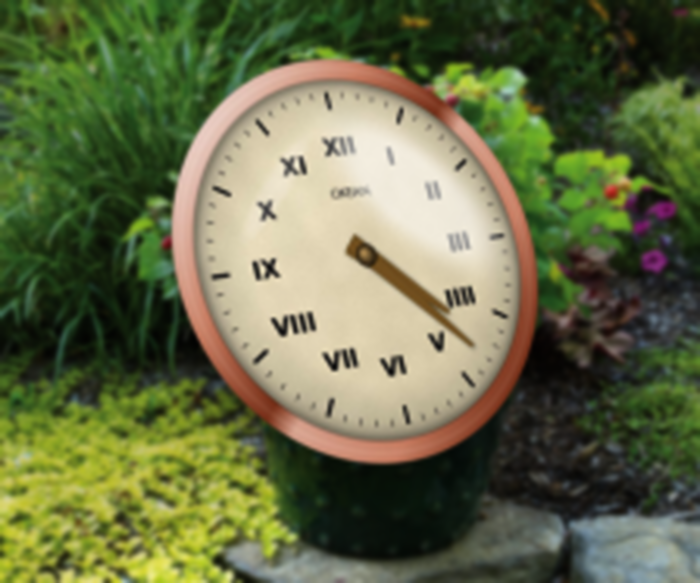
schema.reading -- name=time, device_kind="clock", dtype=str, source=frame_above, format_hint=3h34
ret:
4h23
